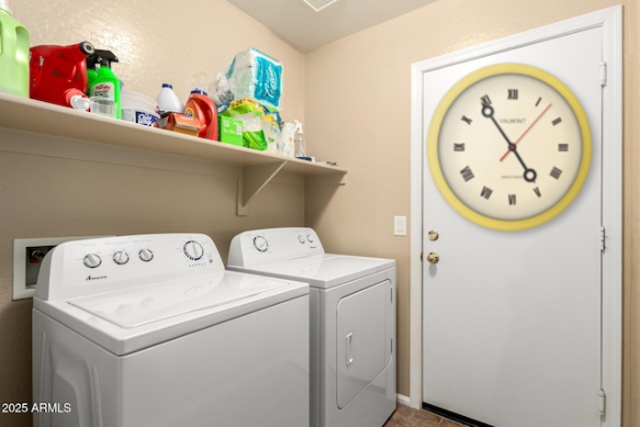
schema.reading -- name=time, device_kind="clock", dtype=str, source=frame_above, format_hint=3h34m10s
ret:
4h54m07s
